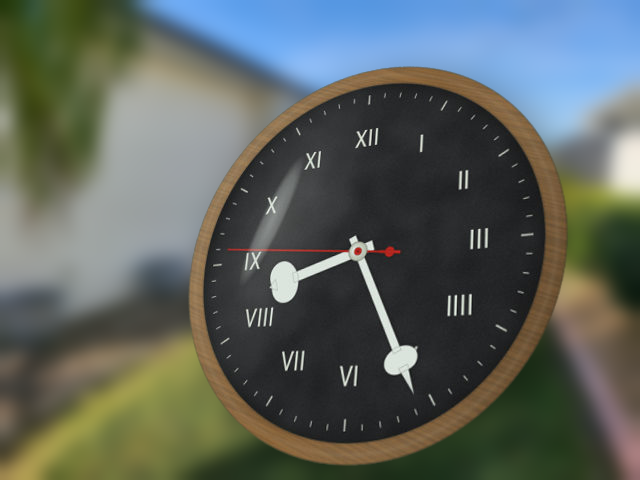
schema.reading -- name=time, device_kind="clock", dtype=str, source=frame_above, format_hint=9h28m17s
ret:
8h25m46s
